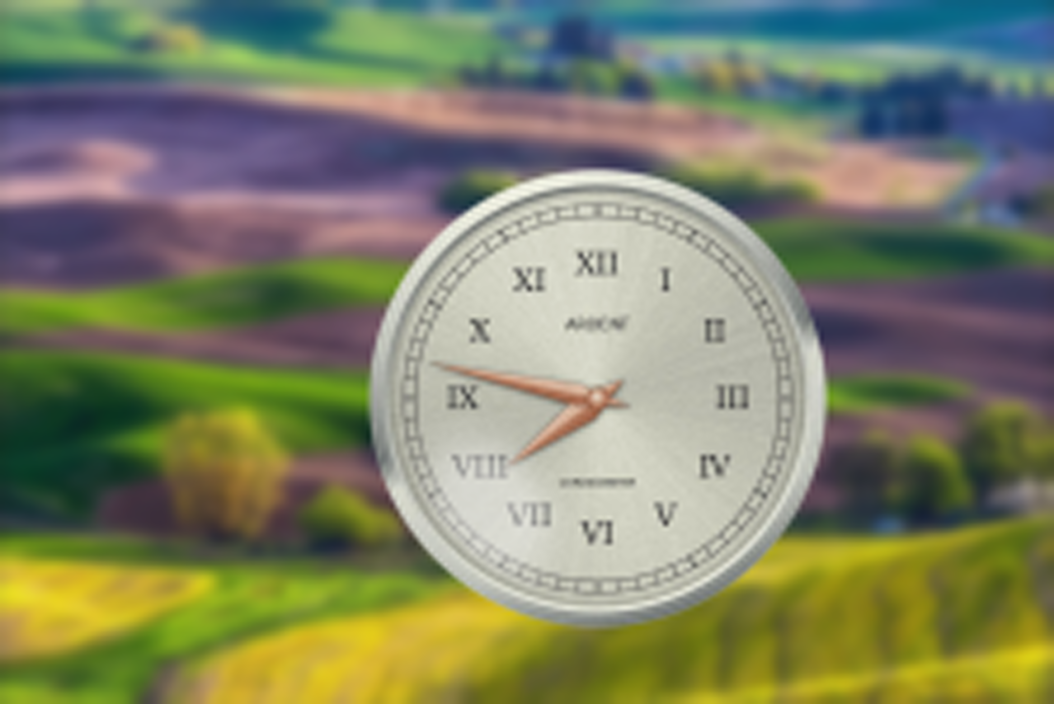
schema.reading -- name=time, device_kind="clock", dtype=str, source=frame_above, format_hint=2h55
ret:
7h47
